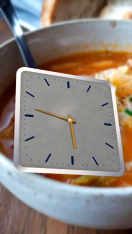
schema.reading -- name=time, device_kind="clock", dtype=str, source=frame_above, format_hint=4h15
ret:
5h47
